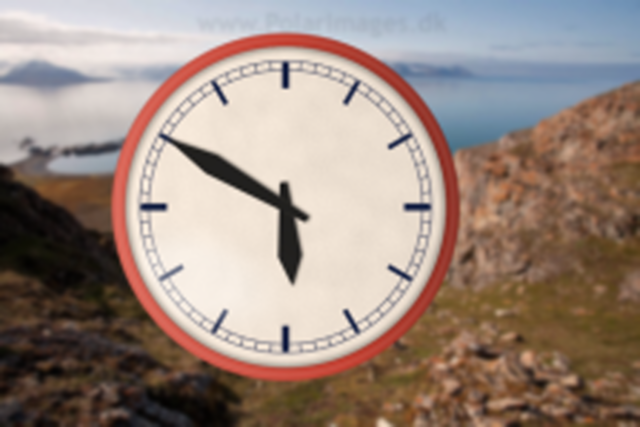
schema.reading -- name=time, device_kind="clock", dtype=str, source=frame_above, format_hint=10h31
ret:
5h50
